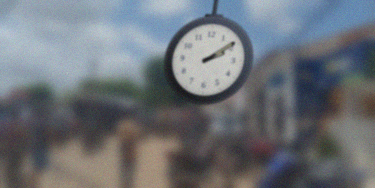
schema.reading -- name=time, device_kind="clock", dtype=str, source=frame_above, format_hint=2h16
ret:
2h09
